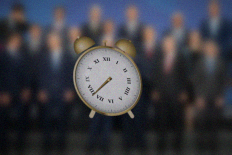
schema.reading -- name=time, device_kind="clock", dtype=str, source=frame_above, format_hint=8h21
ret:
7h38
